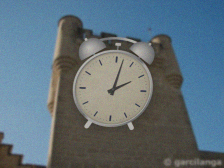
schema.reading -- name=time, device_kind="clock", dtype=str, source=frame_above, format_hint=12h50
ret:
2h02
